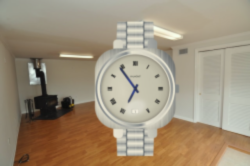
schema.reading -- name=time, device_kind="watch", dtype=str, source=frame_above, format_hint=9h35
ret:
6h54
